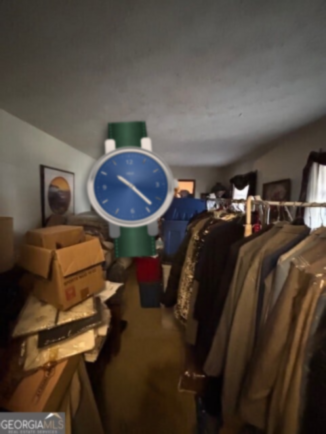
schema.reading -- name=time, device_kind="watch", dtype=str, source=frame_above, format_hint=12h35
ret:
10h23
